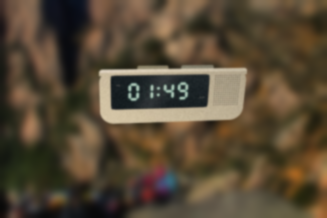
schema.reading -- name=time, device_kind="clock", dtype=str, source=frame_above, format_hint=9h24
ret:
1h49
